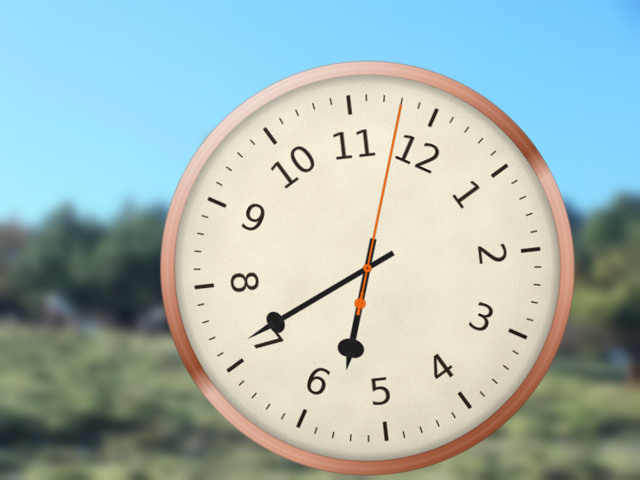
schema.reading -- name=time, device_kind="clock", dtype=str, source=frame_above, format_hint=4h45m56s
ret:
5h35m58s
